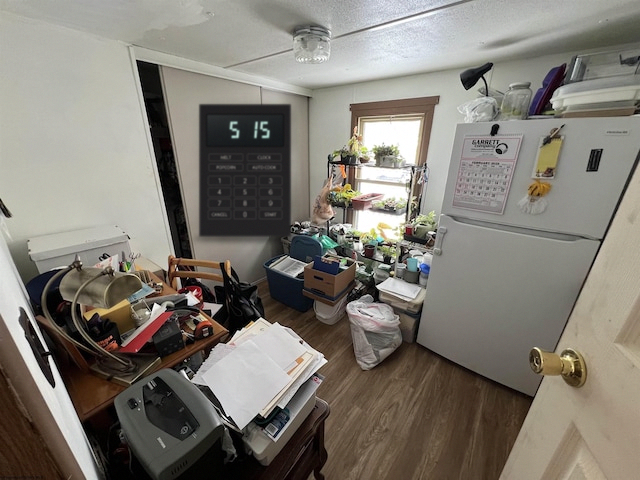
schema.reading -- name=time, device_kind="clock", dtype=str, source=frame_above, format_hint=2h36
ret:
5h15
